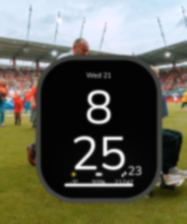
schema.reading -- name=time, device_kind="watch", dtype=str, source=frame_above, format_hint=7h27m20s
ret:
8h25m23s
